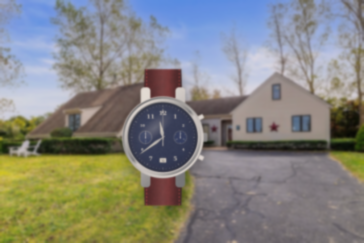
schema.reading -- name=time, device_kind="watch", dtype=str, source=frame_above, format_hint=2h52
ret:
11h39
